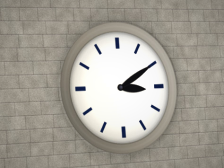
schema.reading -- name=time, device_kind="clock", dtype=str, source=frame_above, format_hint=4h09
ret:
3h10
